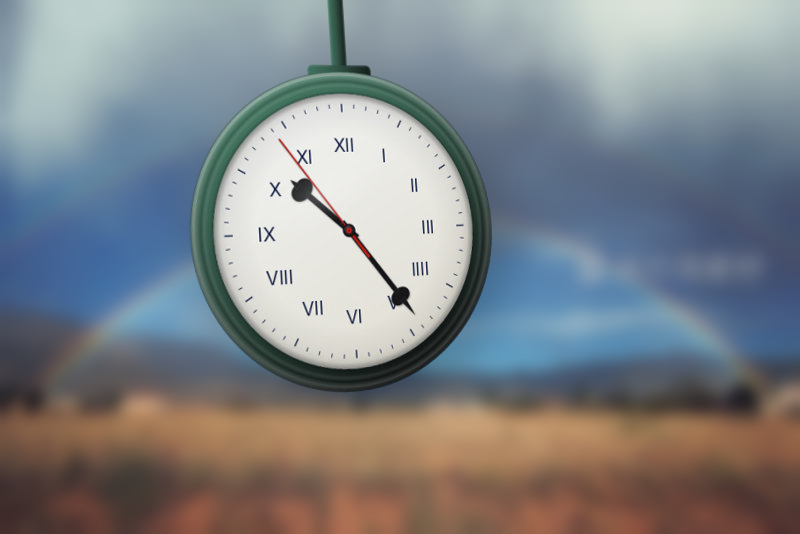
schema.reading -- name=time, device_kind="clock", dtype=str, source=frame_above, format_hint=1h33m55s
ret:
10h23m54s
